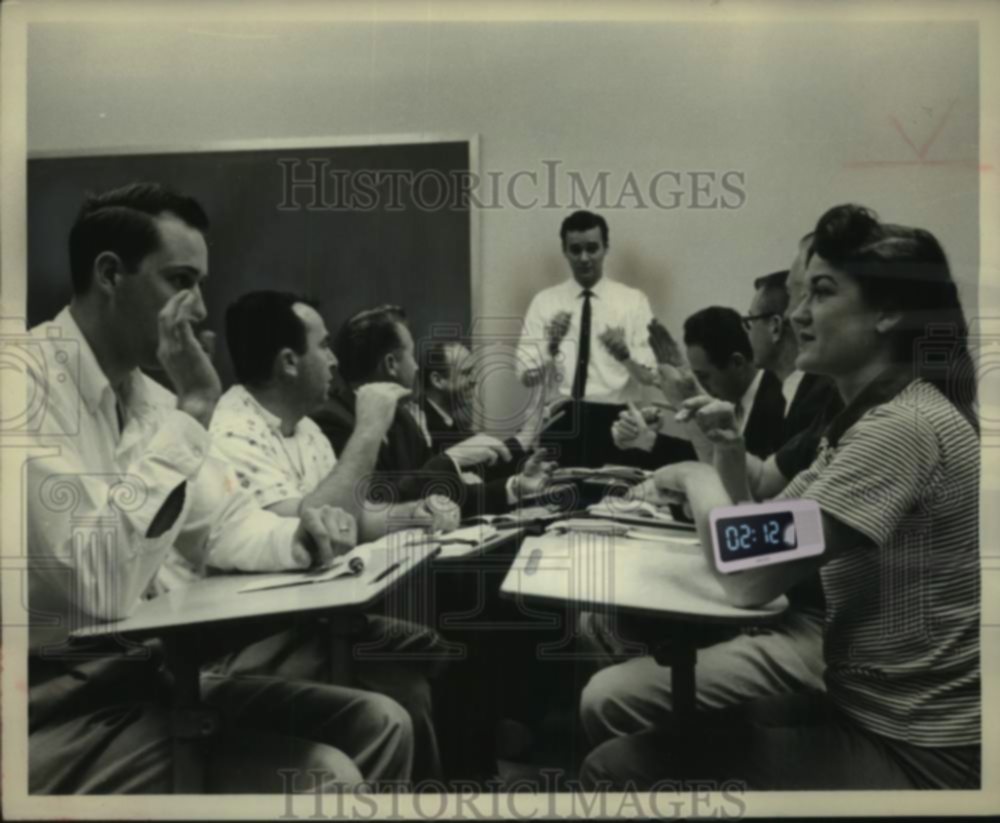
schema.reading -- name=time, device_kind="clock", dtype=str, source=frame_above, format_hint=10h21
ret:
2h12
